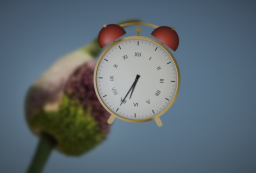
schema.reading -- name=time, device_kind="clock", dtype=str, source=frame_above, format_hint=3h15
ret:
6h35
